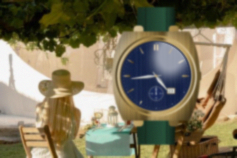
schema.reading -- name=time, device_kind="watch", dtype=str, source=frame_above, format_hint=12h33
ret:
4h44
